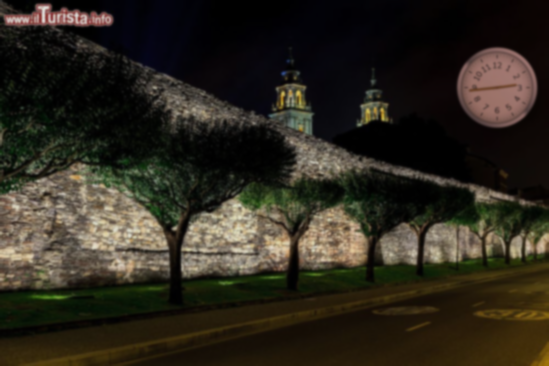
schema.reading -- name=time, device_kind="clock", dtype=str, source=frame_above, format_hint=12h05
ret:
2h44
